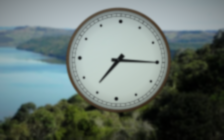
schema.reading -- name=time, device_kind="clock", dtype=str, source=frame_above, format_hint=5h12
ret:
7h15
